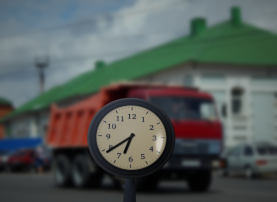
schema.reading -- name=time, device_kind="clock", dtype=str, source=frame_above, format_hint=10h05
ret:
6h39
